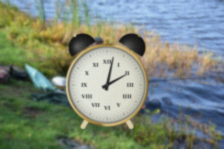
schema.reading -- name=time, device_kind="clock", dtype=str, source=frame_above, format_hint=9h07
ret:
2h02
